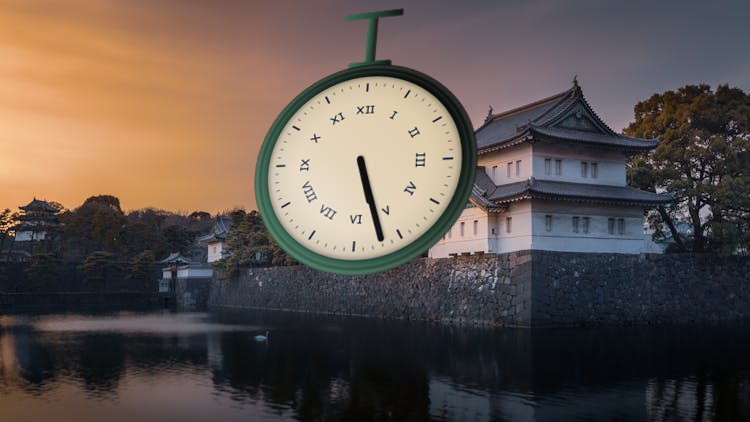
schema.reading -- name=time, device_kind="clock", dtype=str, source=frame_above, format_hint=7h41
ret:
5h27
